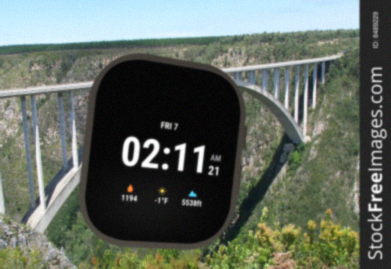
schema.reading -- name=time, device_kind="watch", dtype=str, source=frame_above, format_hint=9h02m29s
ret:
2h11m21s
